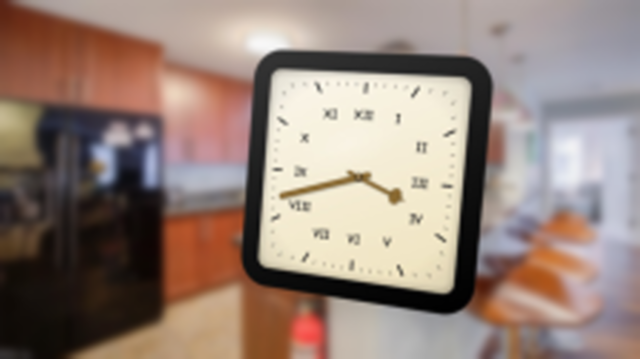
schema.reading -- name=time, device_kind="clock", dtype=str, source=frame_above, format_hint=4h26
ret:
3h42
